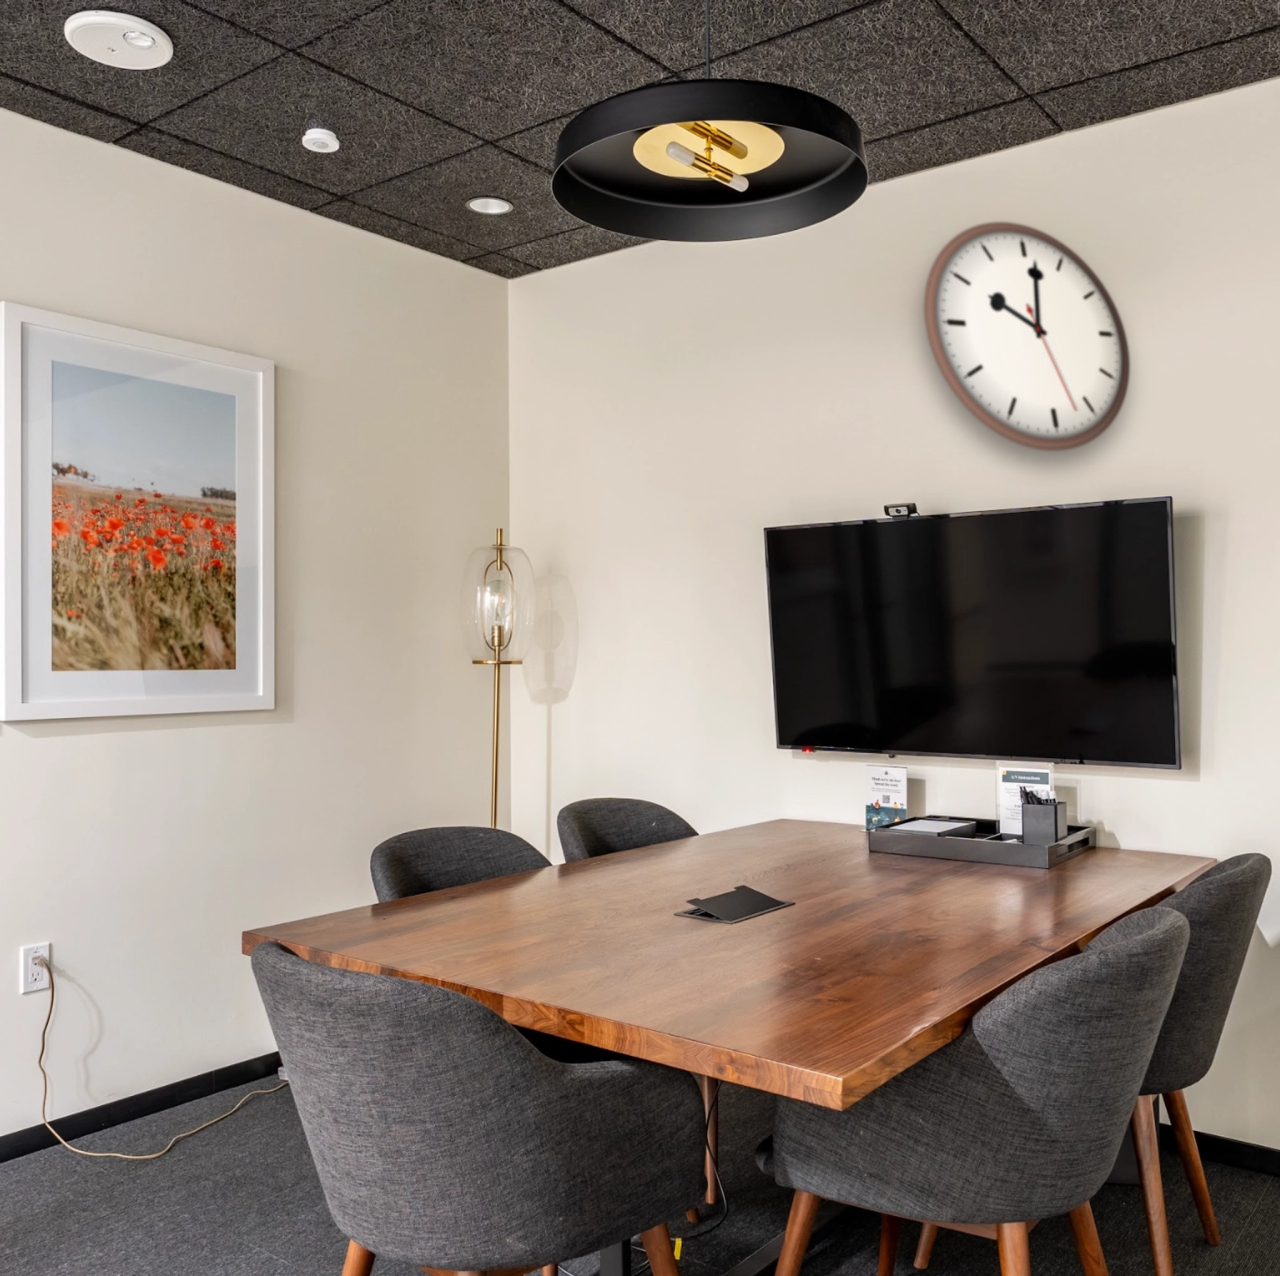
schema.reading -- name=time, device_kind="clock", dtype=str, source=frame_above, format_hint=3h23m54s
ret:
10h01m27s
